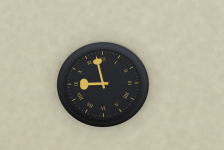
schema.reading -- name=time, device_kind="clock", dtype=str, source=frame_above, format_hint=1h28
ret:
8h58
